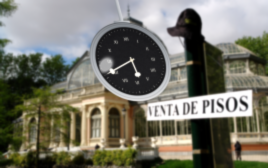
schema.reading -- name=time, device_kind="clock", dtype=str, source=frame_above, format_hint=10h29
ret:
5h41
